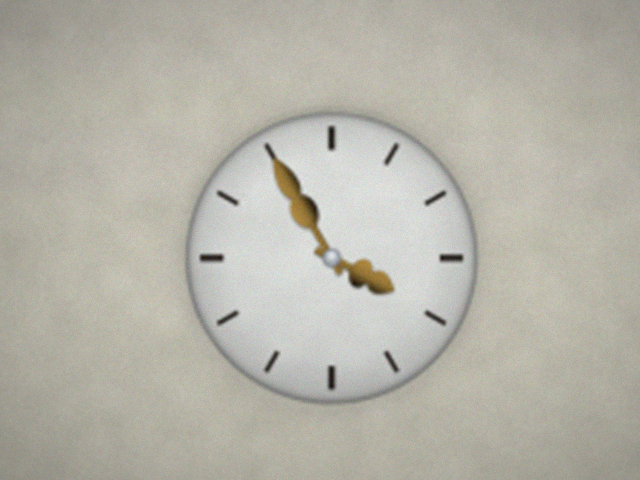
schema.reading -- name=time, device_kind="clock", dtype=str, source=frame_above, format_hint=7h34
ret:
3h55
